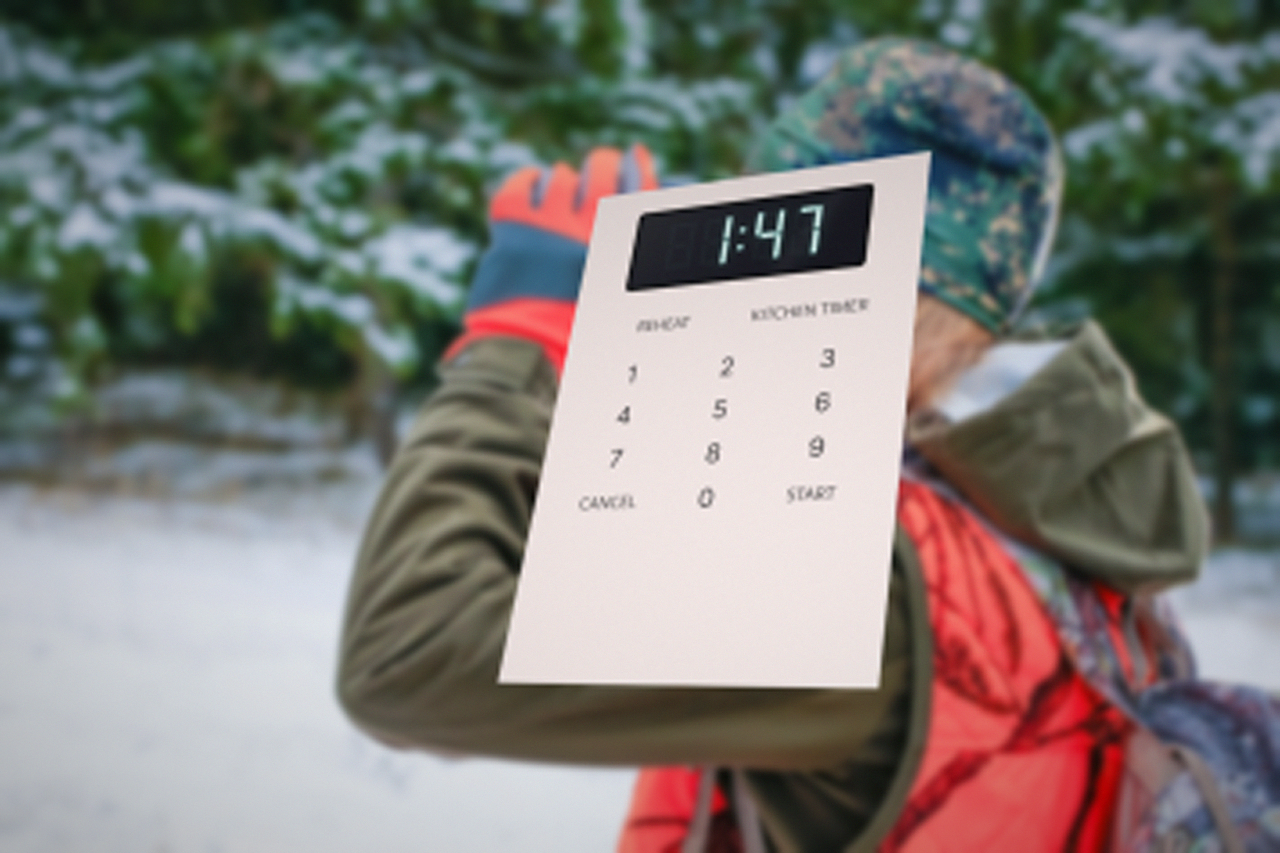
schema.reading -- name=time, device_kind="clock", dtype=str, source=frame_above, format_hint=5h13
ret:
1h47
